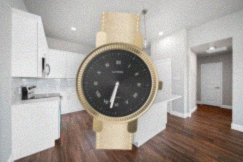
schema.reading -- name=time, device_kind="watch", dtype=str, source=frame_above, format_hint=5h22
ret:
6h32
